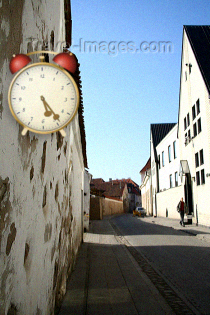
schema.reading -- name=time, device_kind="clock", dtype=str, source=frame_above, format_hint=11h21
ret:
5h24
